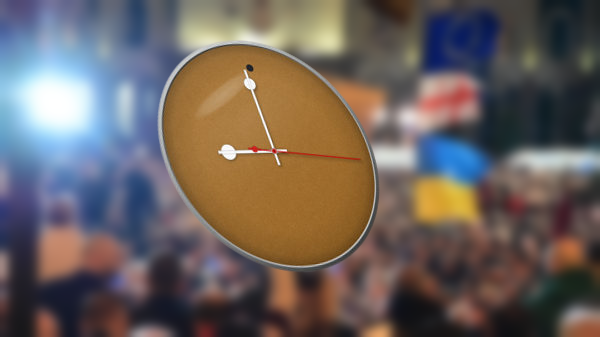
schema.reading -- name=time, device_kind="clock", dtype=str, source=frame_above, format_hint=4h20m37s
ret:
8h59m16s
